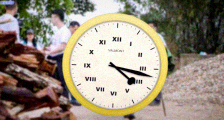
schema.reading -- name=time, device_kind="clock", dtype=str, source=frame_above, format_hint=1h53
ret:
4h17
